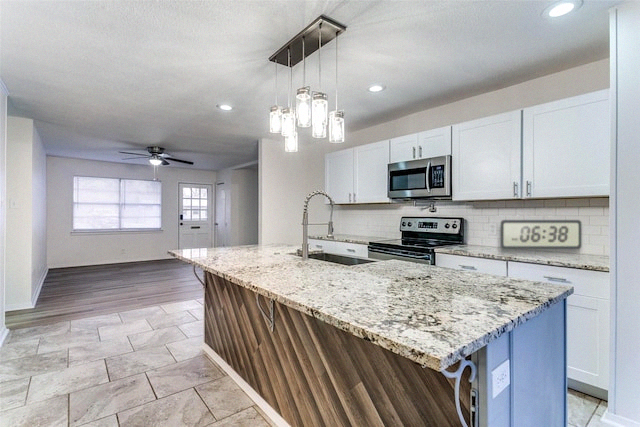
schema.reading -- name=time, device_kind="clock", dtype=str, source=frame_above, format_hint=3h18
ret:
6h38
